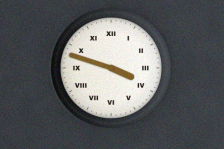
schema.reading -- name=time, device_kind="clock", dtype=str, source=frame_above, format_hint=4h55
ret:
3h48
